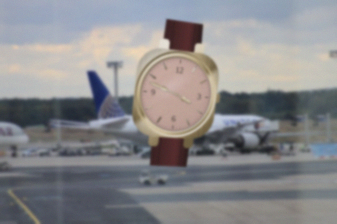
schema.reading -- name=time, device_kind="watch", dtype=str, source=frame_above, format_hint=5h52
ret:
3h48
